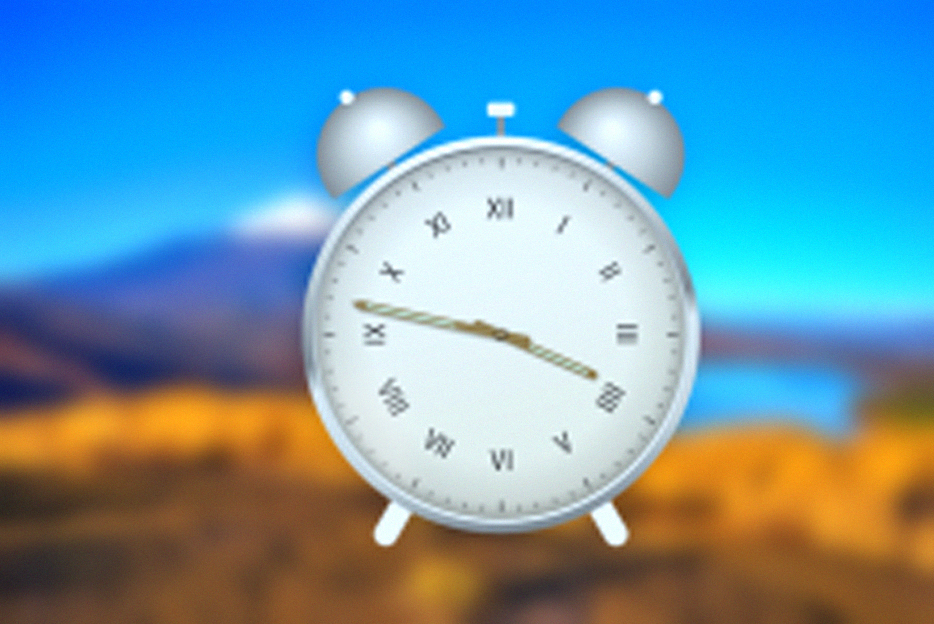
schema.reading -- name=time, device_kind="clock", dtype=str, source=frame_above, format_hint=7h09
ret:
3h47
